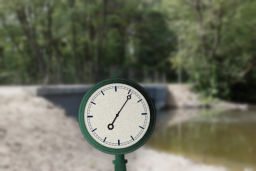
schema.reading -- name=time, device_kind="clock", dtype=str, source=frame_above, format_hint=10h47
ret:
7h06
